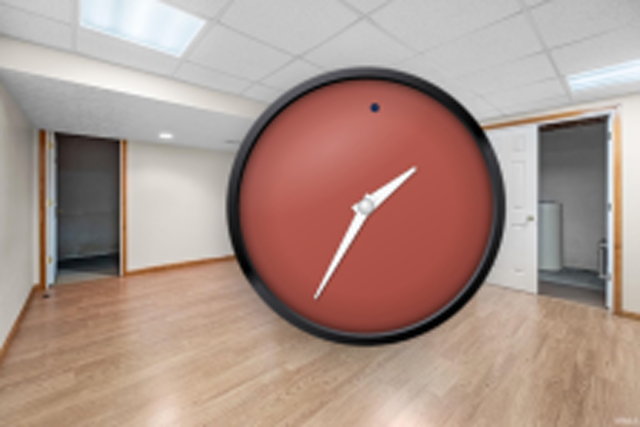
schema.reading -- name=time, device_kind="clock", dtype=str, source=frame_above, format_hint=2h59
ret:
1h34
